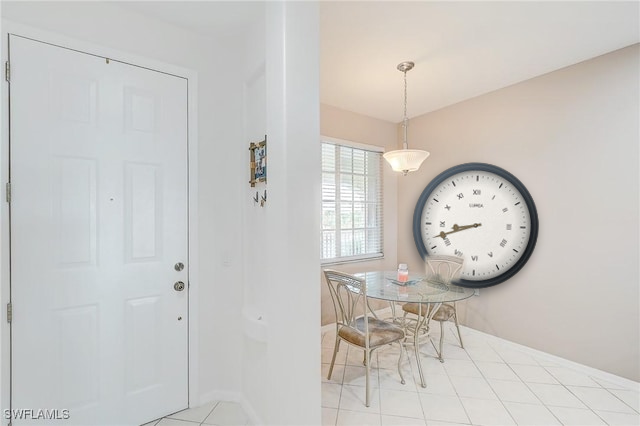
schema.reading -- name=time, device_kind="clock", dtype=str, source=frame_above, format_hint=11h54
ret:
8h42
